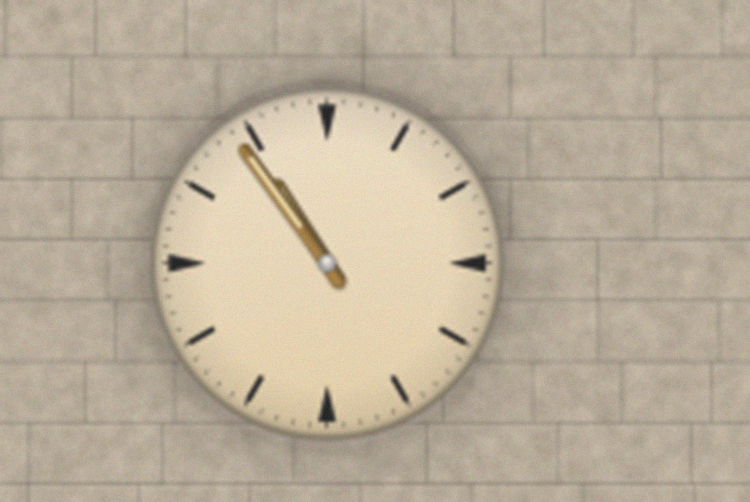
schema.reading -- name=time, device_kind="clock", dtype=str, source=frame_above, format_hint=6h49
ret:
10h54
